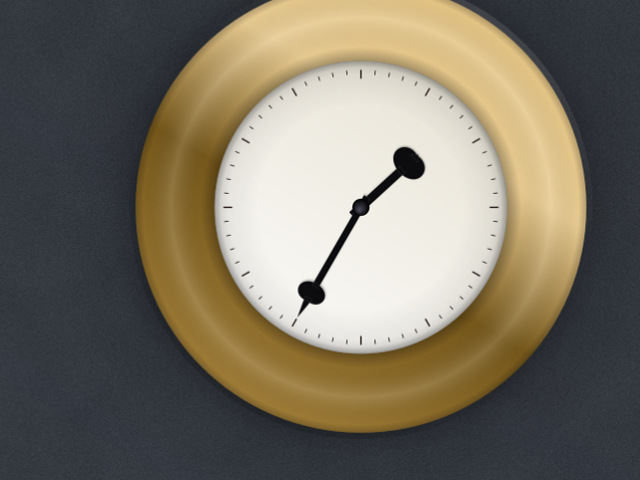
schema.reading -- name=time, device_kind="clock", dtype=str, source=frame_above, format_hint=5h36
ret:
1h35
